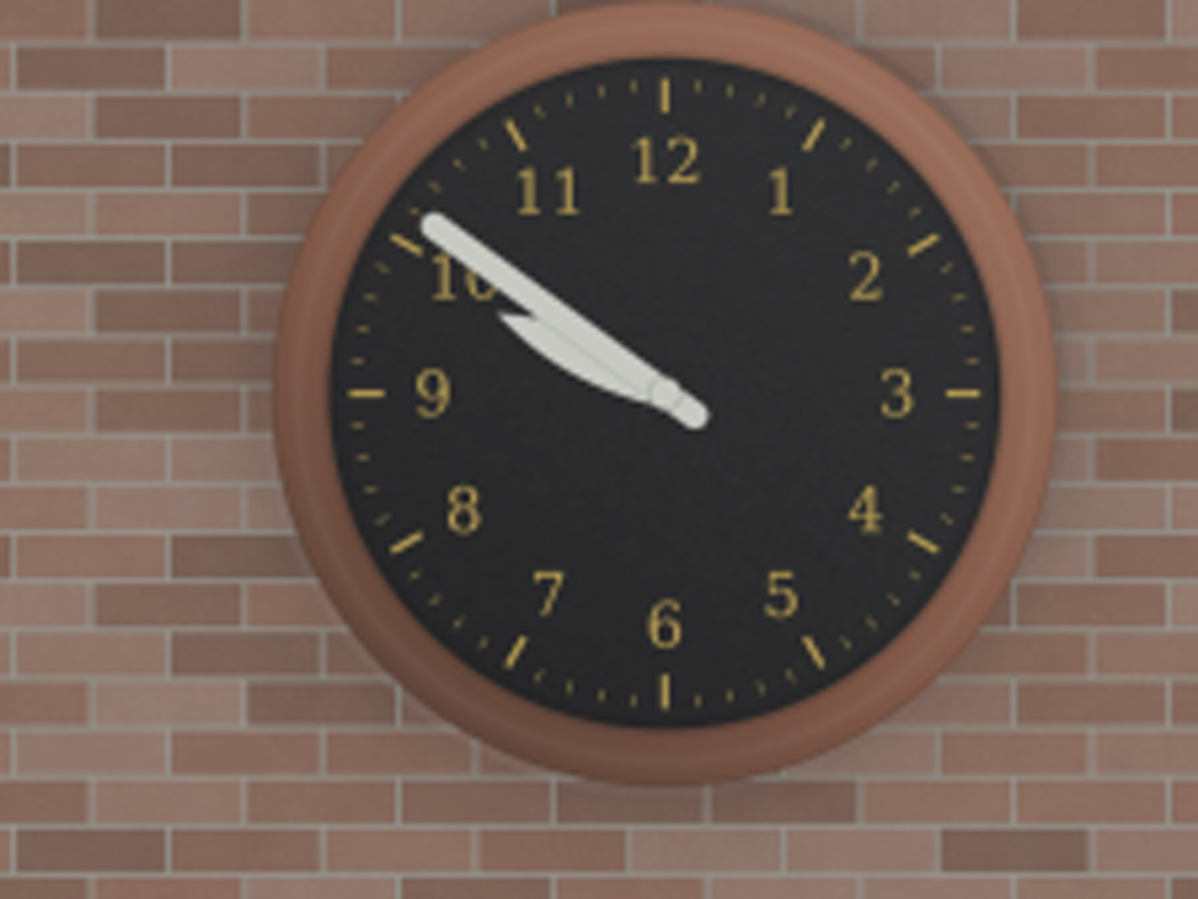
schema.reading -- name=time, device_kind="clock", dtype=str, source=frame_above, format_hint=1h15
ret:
9h51
